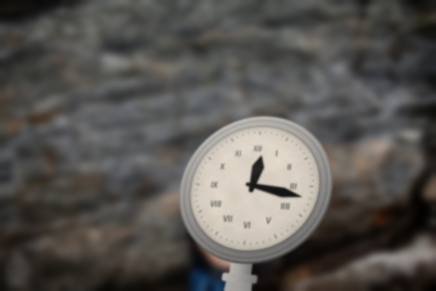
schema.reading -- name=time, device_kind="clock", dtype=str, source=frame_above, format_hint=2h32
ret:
12h17
